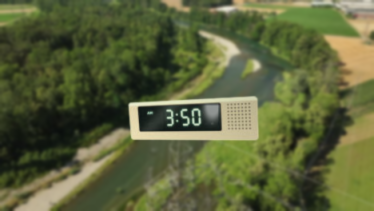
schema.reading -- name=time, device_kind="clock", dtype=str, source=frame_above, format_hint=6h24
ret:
3h50
